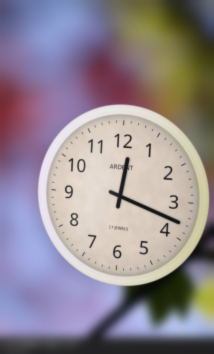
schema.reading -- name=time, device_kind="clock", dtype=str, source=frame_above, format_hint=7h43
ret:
12h18
